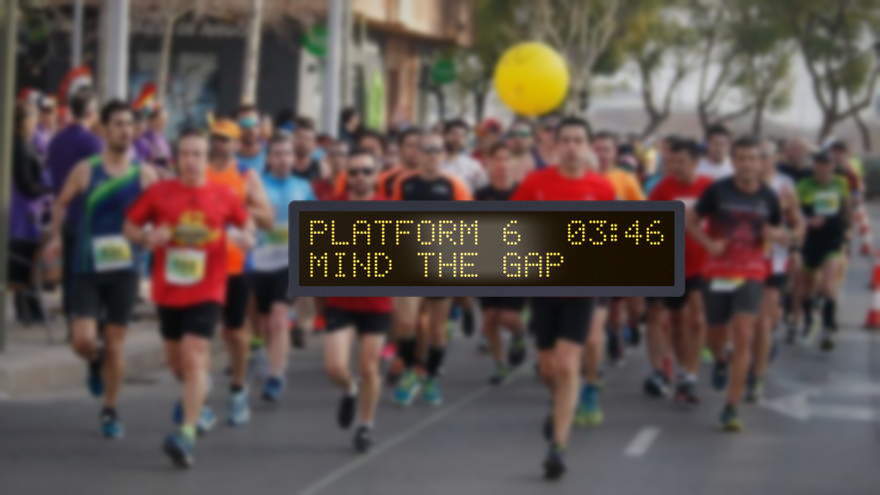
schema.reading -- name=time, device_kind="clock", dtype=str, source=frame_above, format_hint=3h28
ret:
3h46
